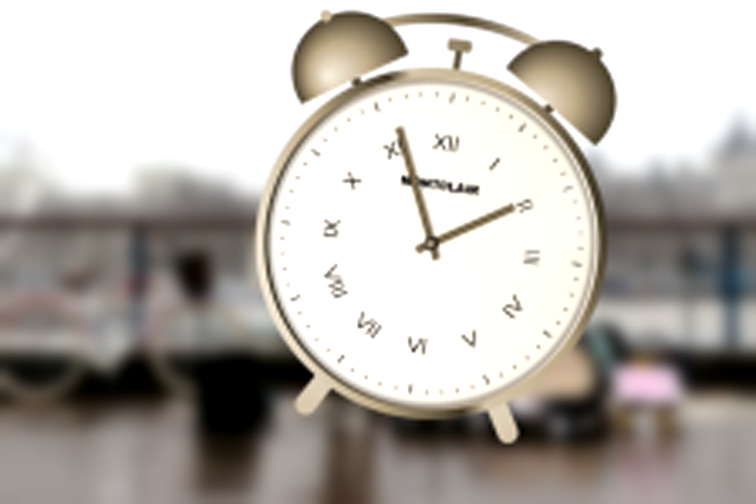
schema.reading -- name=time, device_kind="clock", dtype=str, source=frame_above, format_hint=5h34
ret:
1h56
